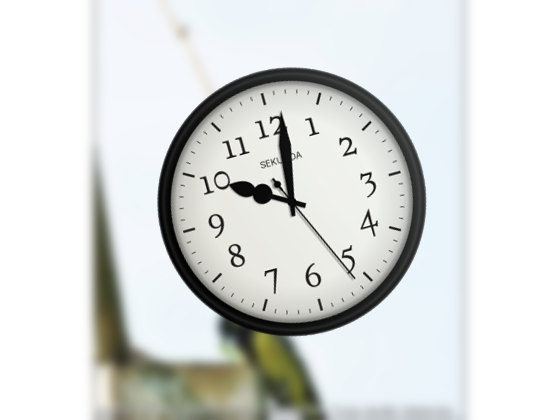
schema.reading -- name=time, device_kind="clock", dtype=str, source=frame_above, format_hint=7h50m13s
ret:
10h01m26s
